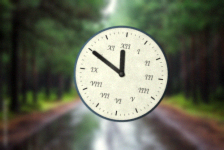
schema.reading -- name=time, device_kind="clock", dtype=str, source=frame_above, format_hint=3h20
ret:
11h50
